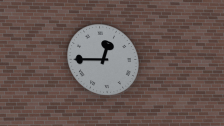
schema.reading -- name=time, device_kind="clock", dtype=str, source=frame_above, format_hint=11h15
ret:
12h45
